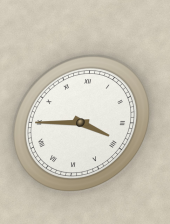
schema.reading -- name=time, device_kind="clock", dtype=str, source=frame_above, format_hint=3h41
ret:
3h45
